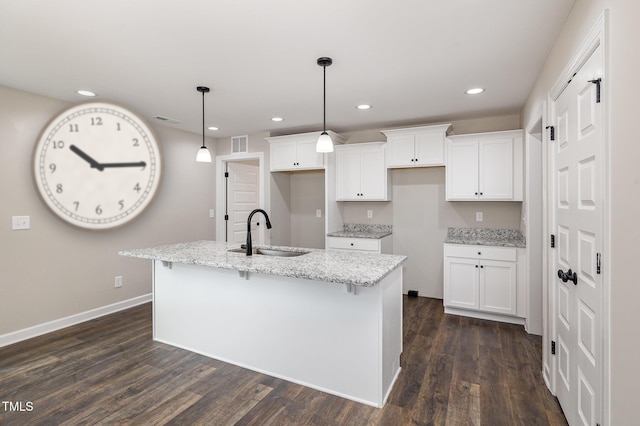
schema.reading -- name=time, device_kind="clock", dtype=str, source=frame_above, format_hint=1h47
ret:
10h15
